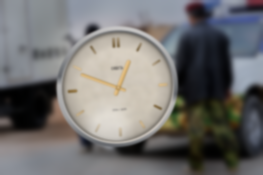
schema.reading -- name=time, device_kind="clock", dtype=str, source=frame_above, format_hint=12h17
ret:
12h49
